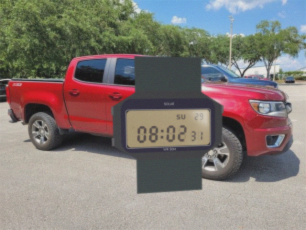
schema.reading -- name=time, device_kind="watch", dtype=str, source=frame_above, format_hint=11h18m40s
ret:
8h02m31s
